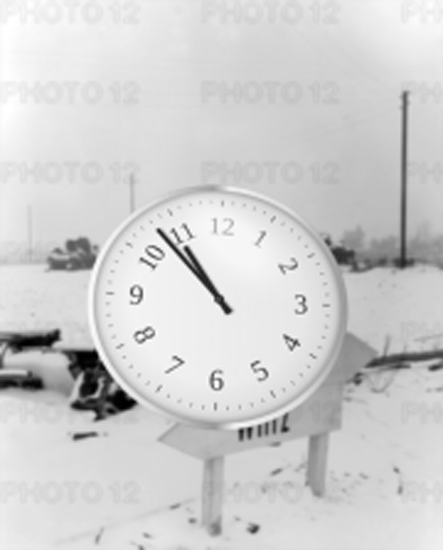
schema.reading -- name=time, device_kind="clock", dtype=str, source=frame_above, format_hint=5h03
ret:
10h53
